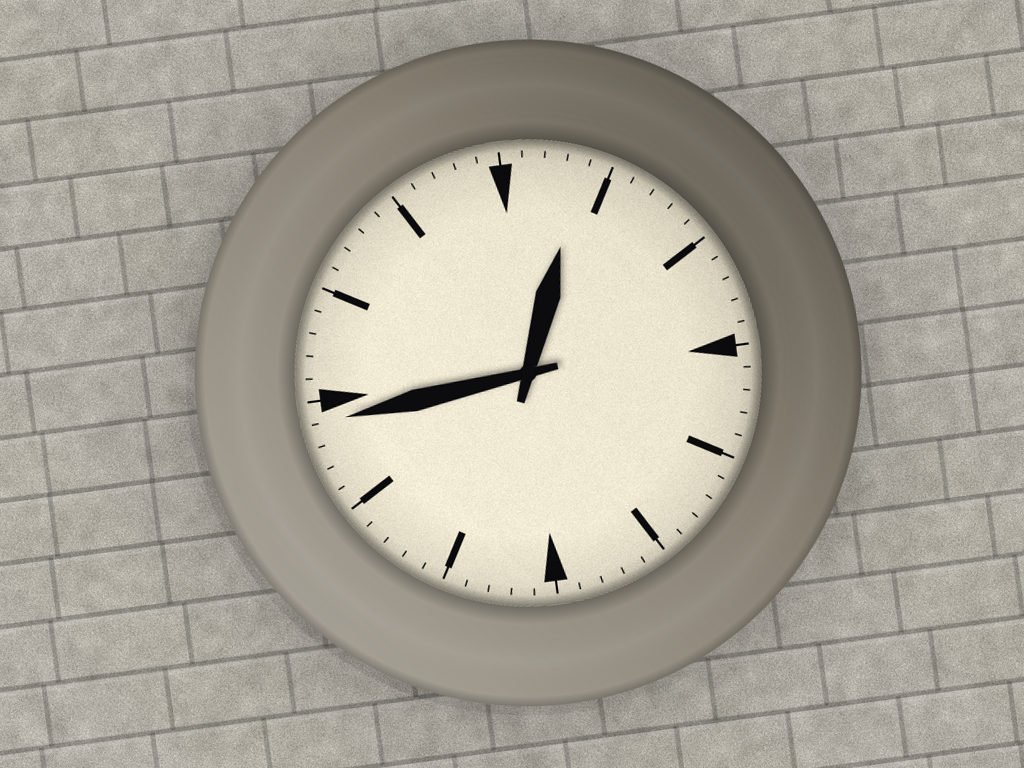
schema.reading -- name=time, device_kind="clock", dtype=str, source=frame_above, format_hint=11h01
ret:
12h44
